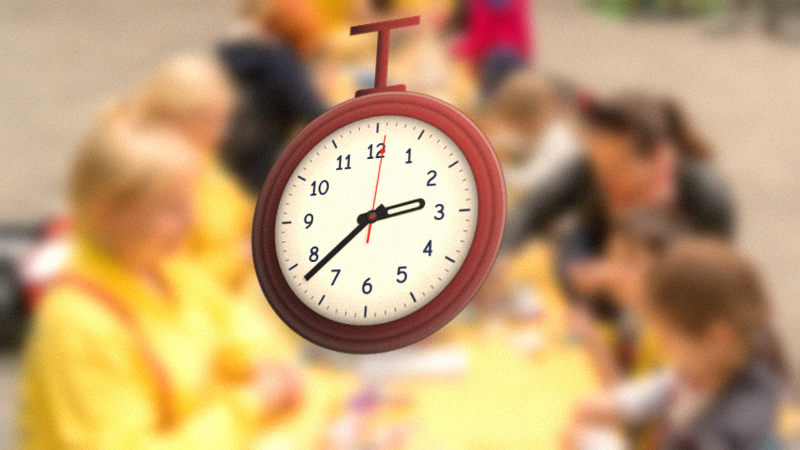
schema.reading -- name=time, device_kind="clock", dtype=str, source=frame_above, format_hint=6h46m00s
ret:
2h38m01s
